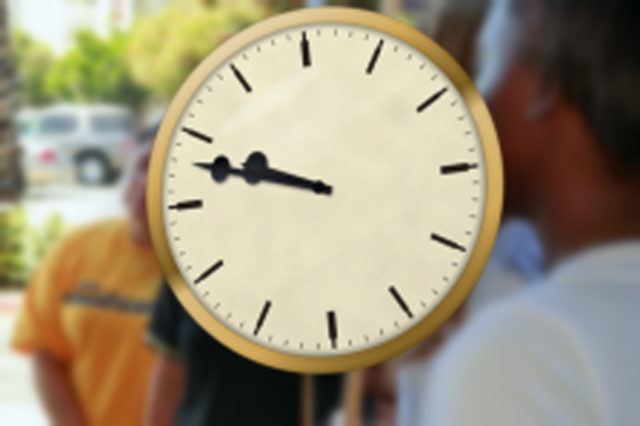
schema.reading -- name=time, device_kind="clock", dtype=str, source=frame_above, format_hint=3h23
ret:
9h48
